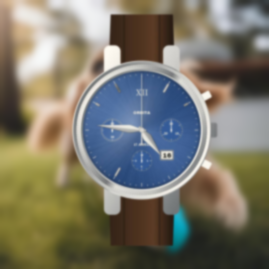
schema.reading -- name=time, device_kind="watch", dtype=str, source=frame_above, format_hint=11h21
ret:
4h46
